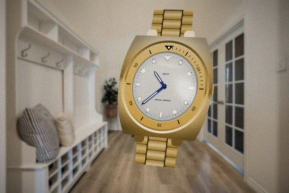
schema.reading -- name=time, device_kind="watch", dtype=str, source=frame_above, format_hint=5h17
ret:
10h38
